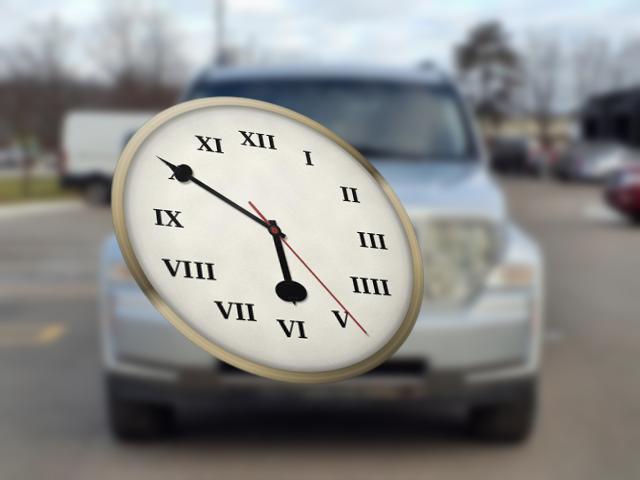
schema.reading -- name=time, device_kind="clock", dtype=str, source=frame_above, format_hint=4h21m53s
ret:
5h50m24s
